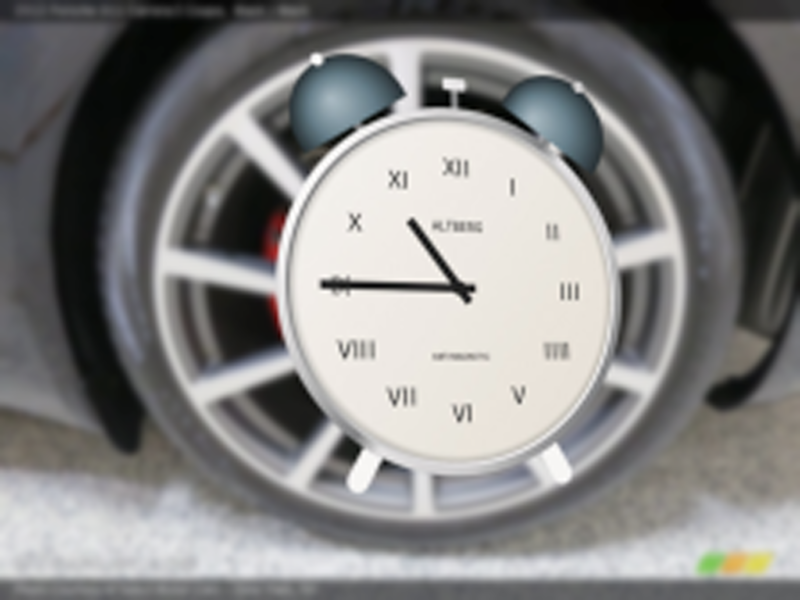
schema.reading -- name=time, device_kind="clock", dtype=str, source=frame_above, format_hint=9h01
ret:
10h45
